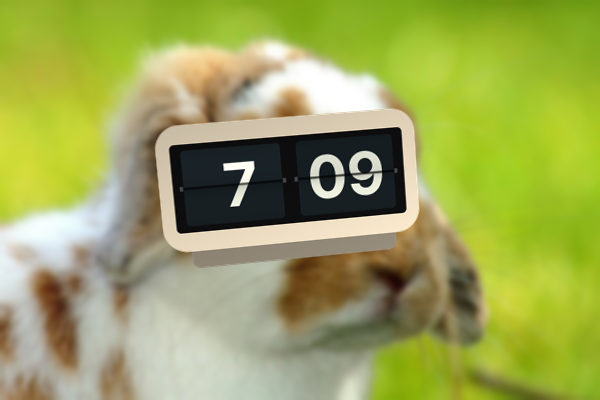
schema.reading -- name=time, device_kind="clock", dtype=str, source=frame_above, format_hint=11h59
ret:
7h09
